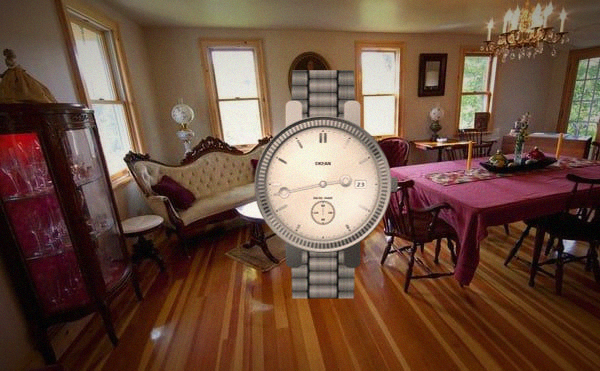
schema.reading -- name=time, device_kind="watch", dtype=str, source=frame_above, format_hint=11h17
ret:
2h43
